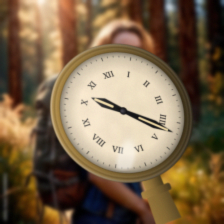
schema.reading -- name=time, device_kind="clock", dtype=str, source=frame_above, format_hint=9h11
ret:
10h22
